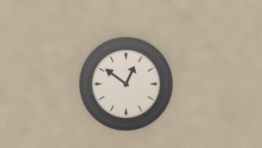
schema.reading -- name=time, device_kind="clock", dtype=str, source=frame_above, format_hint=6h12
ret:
12h51
